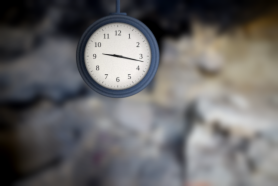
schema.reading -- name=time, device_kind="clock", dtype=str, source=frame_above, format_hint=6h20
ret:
9h17
